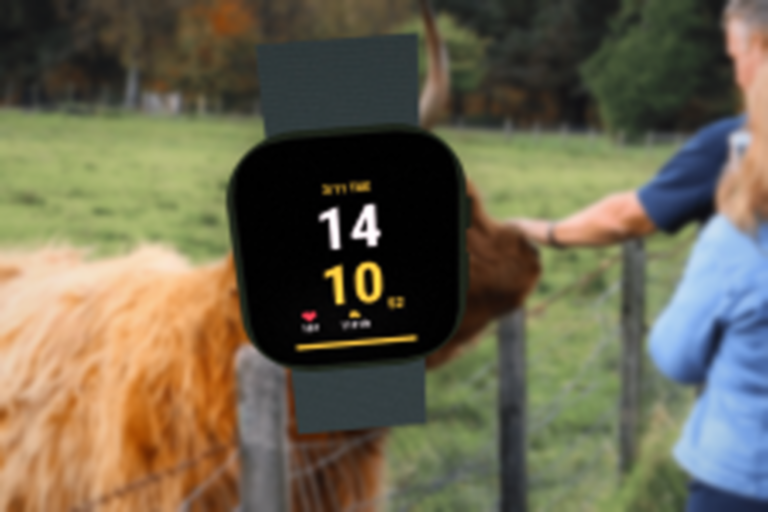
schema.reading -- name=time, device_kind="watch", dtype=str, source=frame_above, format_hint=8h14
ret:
14h10
